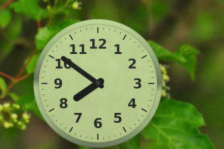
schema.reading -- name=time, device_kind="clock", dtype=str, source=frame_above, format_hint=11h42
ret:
7h51
